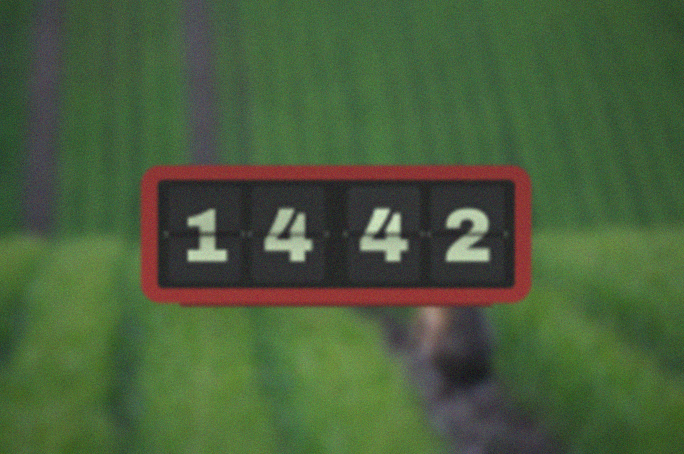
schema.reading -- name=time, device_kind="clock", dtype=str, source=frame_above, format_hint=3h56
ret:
14h42
